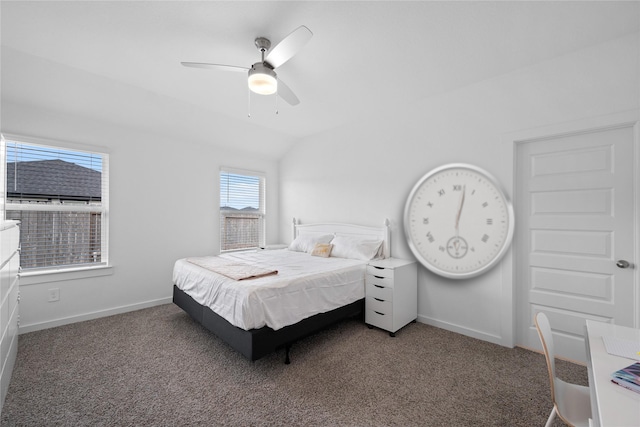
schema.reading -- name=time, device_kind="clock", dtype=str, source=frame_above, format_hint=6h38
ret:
6h02
